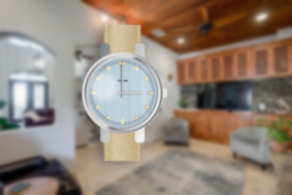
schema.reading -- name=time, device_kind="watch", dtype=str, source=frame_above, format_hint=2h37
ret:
3h00
